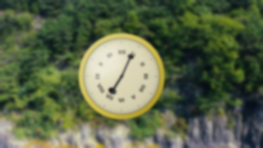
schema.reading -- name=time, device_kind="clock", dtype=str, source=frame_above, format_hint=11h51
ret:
7h04
